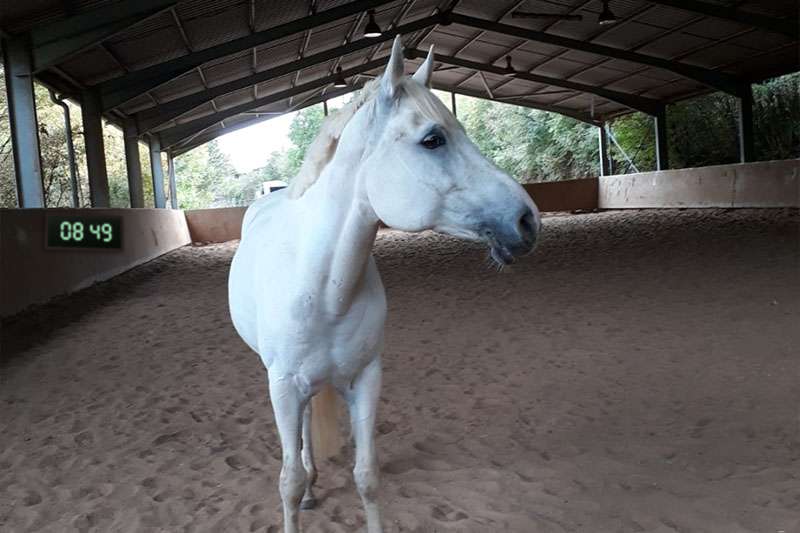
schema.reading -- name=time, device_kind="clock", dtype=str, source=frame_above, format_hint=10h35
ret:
8h49
